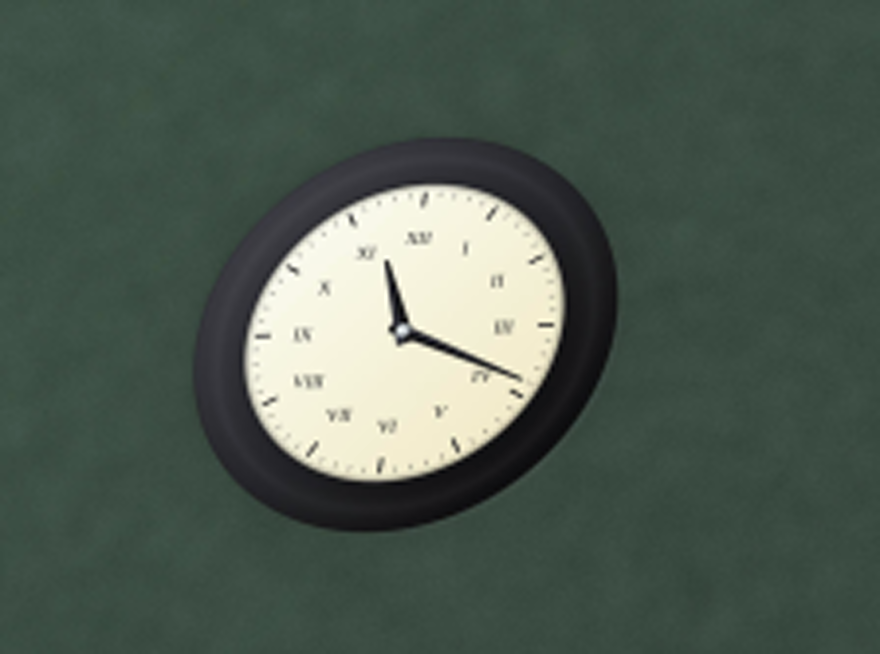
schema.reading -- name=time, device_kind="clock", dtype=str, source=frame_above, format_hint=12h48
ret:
11h19
